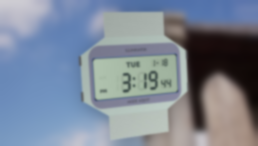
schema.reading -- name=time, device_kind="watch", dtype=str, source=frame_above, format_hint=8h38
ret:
3h19
